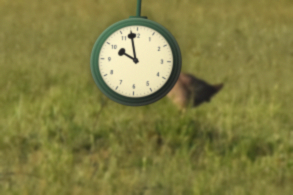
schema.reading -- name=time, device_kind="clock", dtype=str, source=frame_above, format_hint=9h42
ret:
9h58
